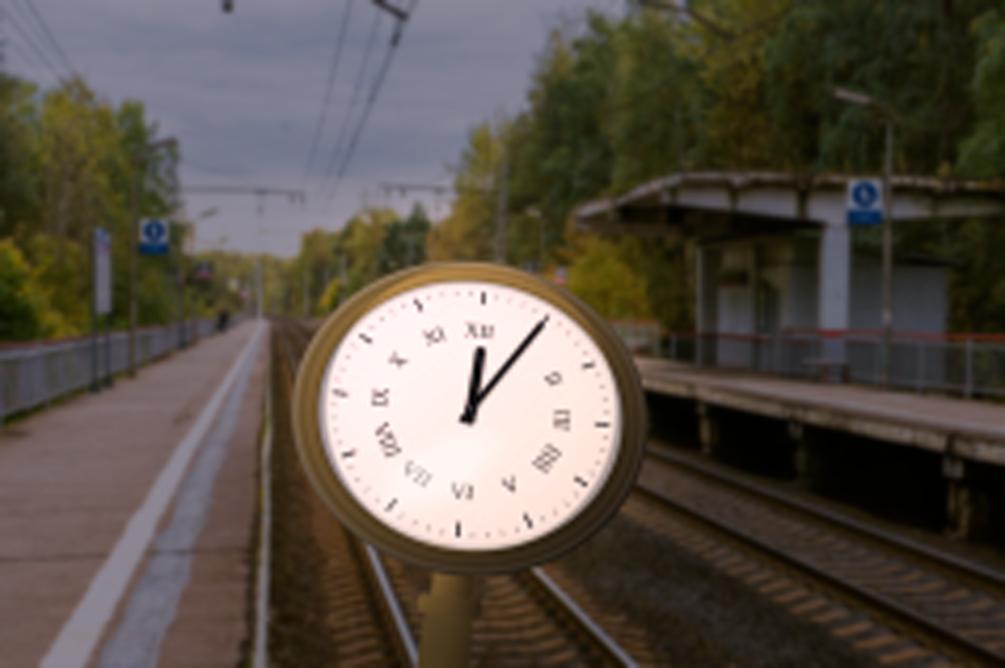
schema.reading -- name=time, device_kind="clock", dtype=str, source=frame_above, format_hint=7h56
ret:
12h05
